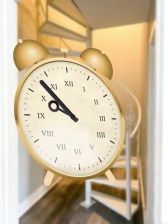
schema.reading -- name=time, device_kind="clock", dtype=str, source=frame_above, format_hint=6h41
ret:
9h53
